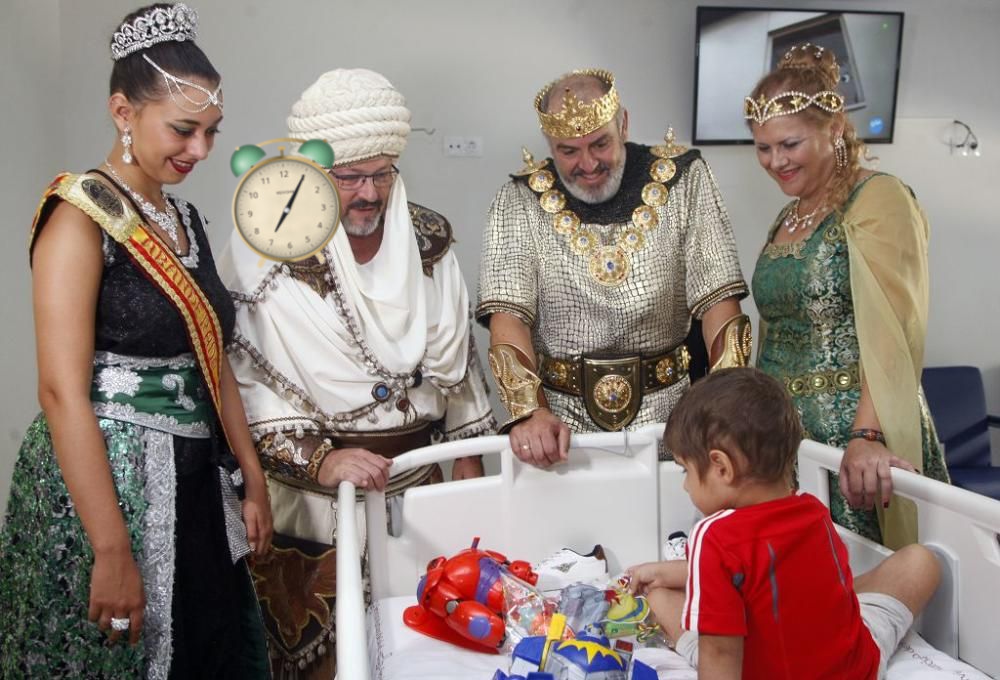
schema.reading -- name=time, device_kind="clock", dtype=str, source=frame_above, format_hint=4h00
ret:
7h05
